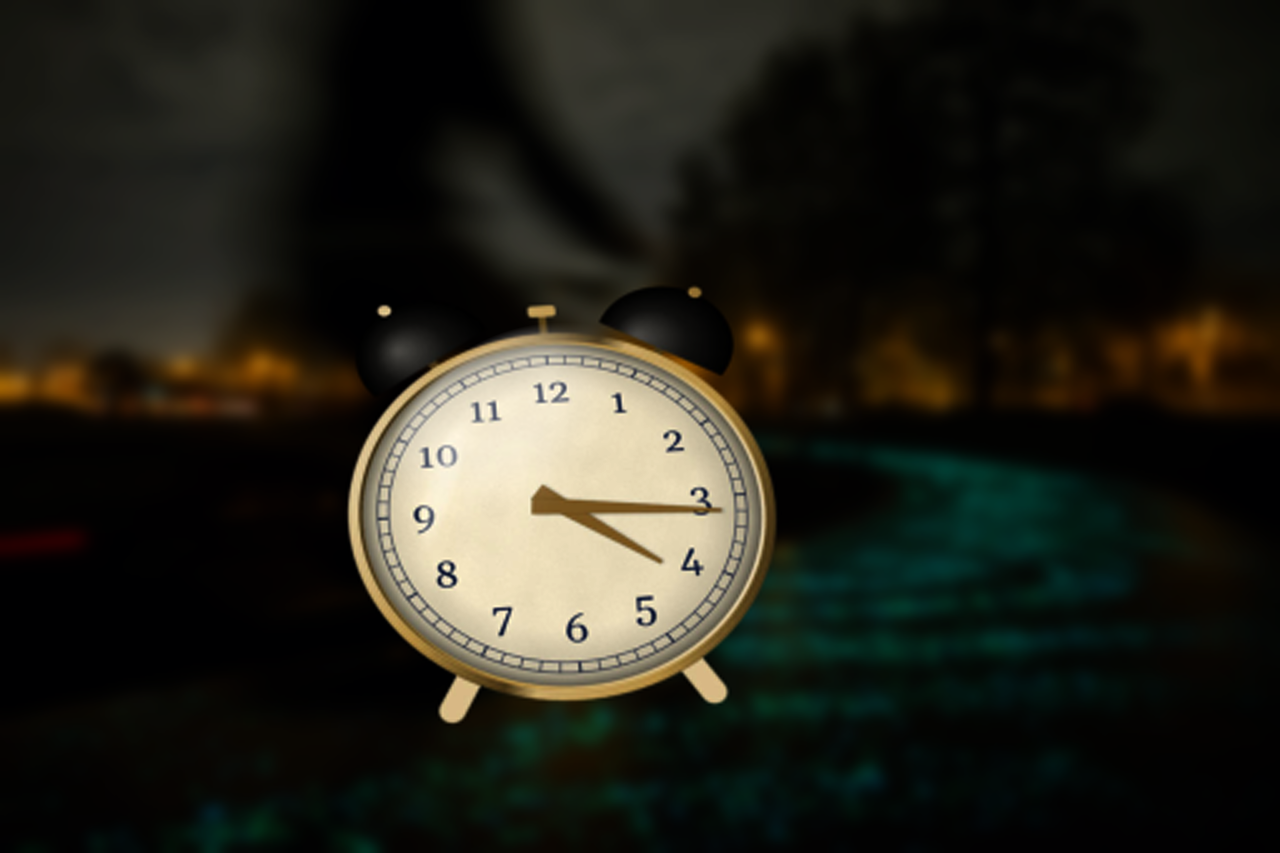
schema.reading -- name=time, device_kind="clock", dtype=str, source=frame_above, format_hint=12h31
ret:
4h16
